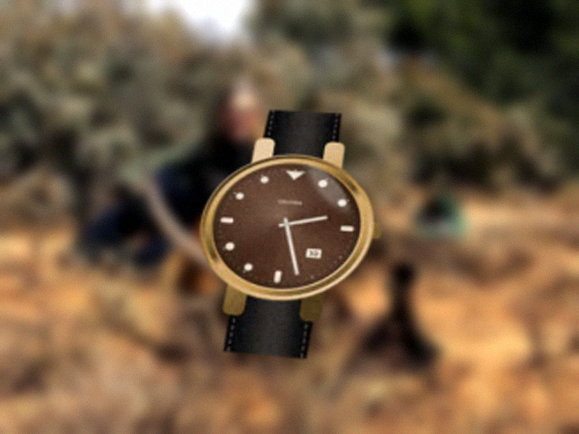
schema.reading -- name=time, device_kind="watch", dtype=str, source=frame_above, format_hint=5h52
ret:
2h27
